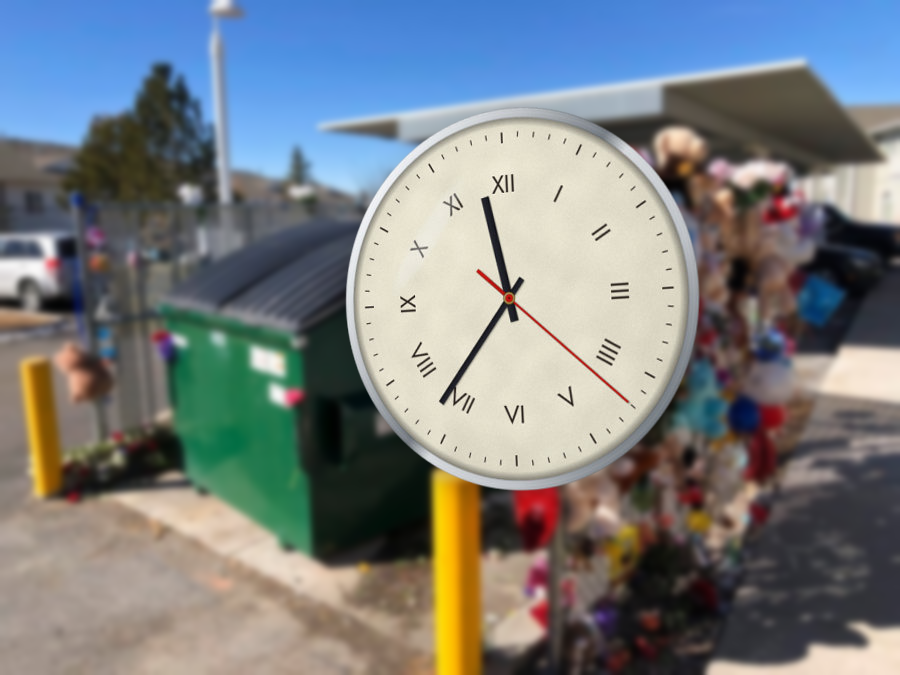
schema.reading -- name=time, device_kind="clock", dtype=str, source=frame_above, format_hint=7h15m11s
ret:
11h36m22s
